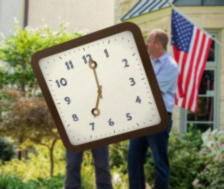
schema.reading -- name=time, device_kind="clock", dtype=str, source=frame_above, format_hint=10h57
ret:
7h01
